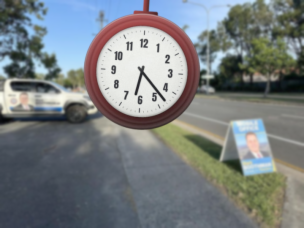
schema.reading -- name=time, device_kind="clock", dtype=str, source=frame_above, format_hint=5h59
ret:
6h23
